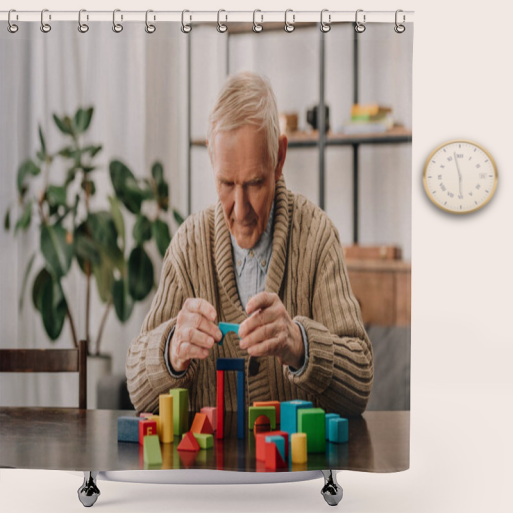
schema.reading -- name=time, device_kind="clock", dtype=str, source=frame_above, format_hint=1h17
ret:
5h58
